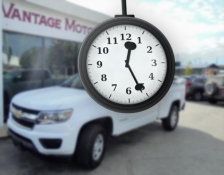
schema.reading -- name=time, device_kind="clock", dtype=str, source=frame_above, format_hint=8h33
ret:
12h26
